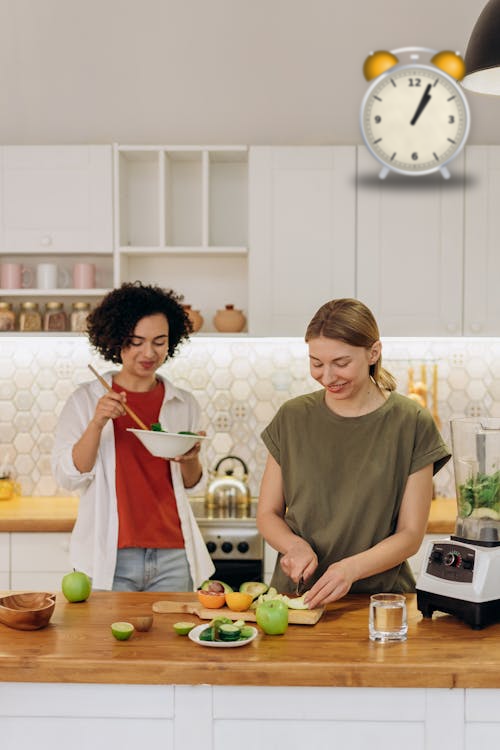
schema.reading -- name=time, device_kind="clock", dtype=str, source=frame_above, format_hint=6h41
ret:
1h04
